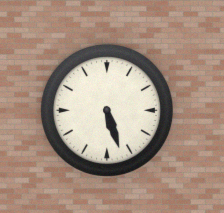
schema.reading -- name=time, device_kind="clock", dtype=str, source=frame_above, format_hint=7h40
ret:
5h27
